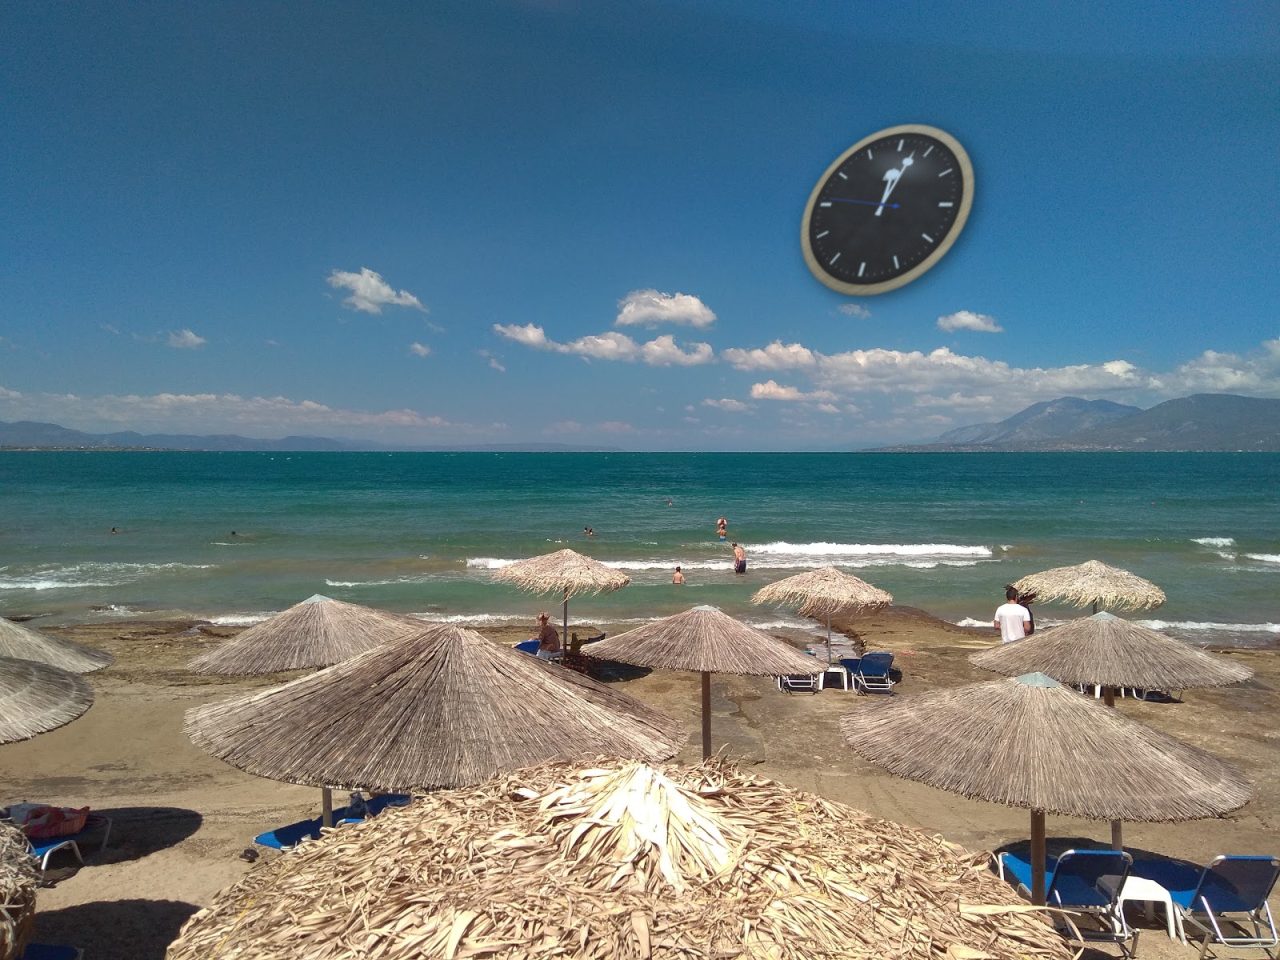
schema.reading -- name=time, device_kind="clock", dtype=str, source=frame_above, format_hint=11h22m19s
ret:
12h02m46s
